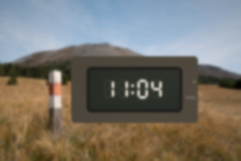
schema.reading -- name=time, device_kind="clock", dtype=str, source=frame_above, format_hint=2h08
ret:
11h04
